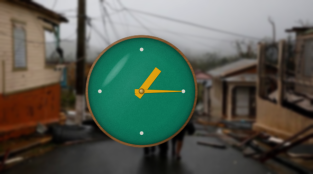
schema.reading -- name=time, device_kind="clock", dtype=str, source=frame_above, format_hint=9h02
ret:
1h15
